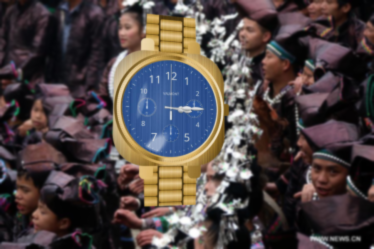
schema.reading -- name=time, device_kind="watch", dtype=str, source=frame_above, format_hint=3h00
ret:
3h15
